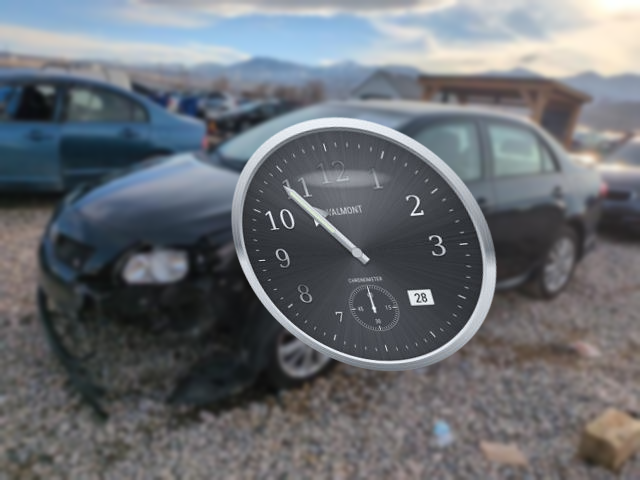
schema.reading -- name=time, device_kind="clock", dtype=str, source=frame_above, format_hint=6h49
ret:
10h54
